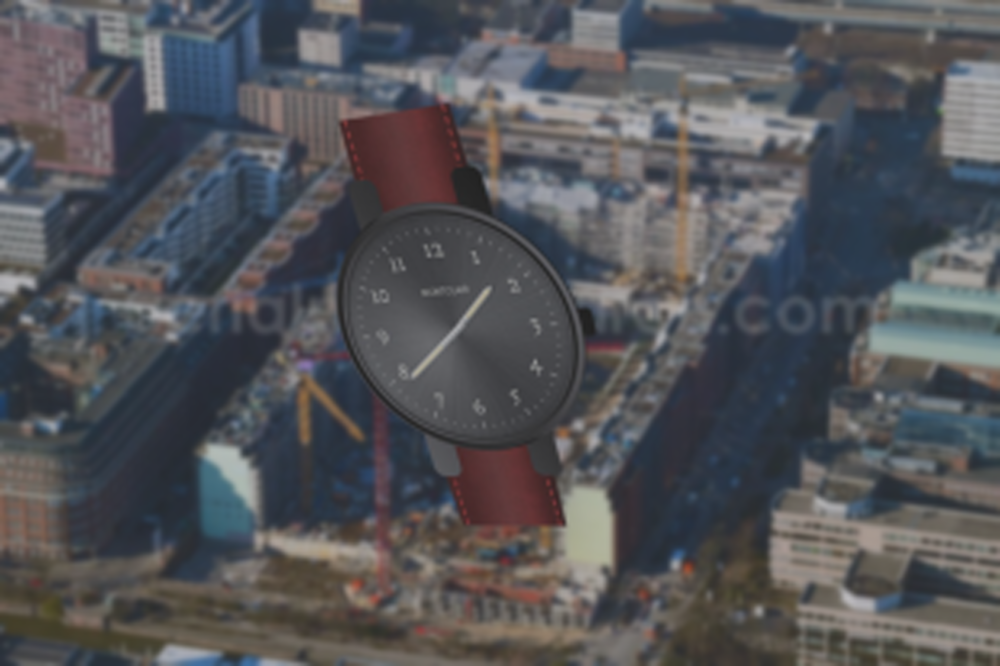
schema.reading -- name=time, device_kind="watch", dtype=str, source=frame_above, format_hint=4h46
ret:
1h39
